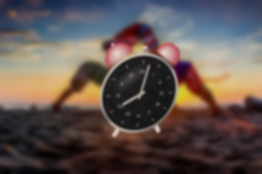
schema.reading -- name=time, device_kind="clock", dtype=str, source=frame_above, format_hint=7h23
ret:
8h02
